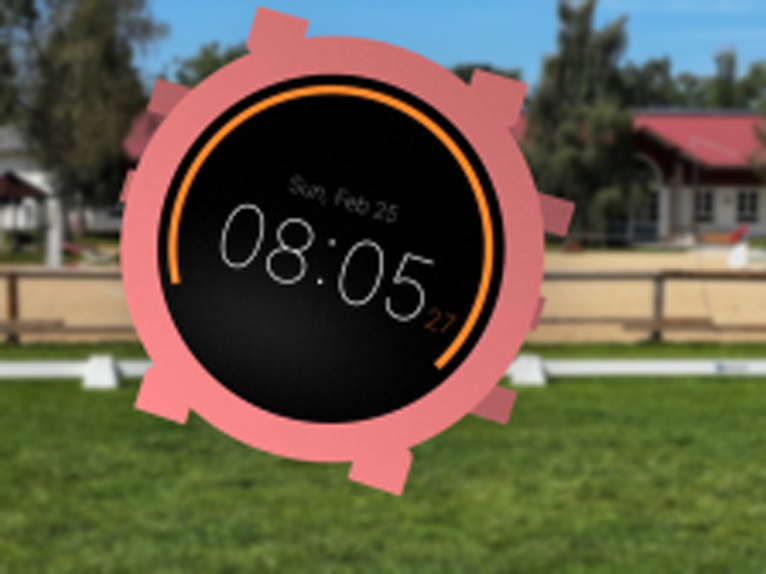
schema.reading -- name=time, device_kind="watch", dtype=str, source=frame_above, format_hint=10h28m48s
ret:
8h05m27s
